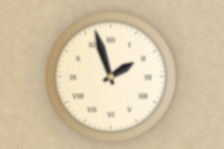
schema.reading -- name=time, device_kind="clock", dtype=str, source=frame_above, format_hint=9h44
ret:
1h57
